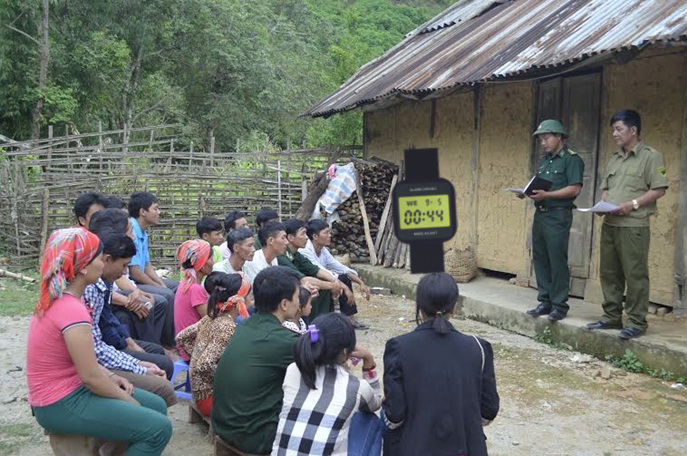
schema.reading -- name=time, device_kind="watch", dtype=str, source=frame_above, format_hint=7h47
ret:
0h44
